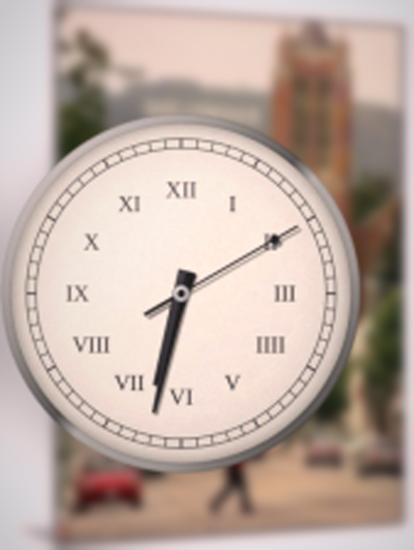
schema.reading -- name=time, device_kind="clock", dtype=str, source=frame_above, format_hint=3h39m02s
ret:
6h32m10s
